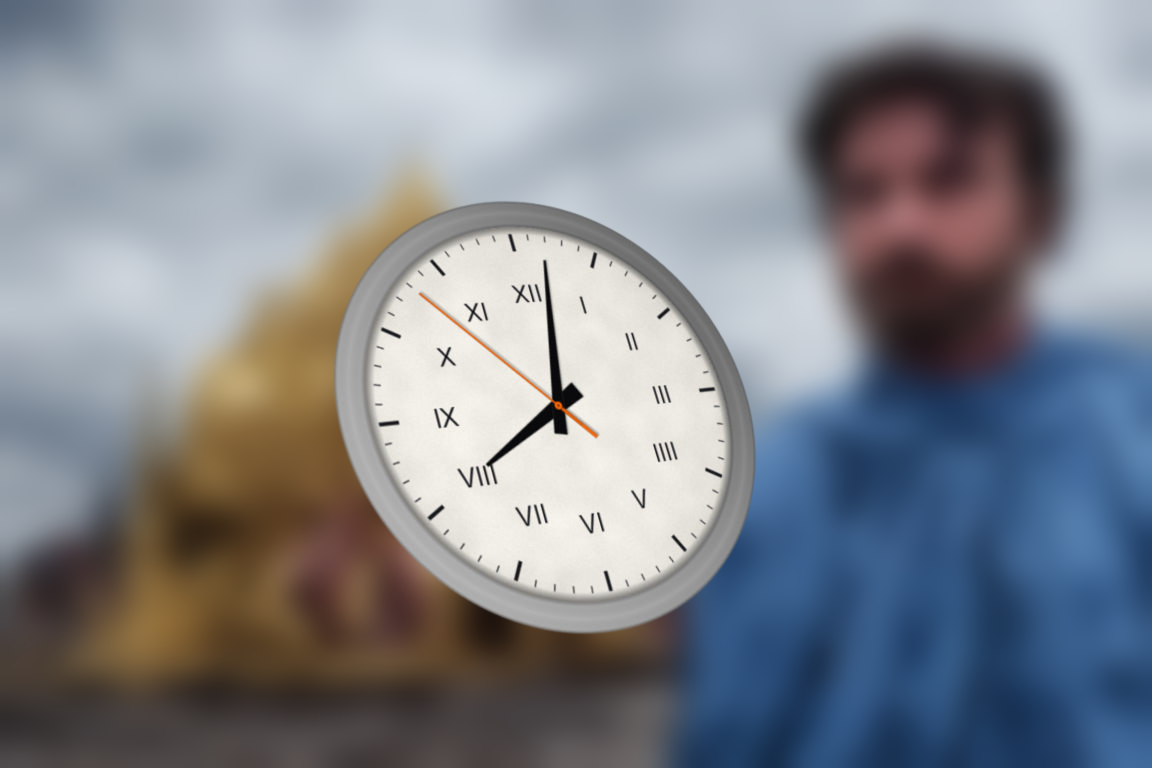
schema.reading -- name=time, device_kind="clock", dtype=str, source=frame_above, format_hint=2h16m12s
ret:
8h01m53s
